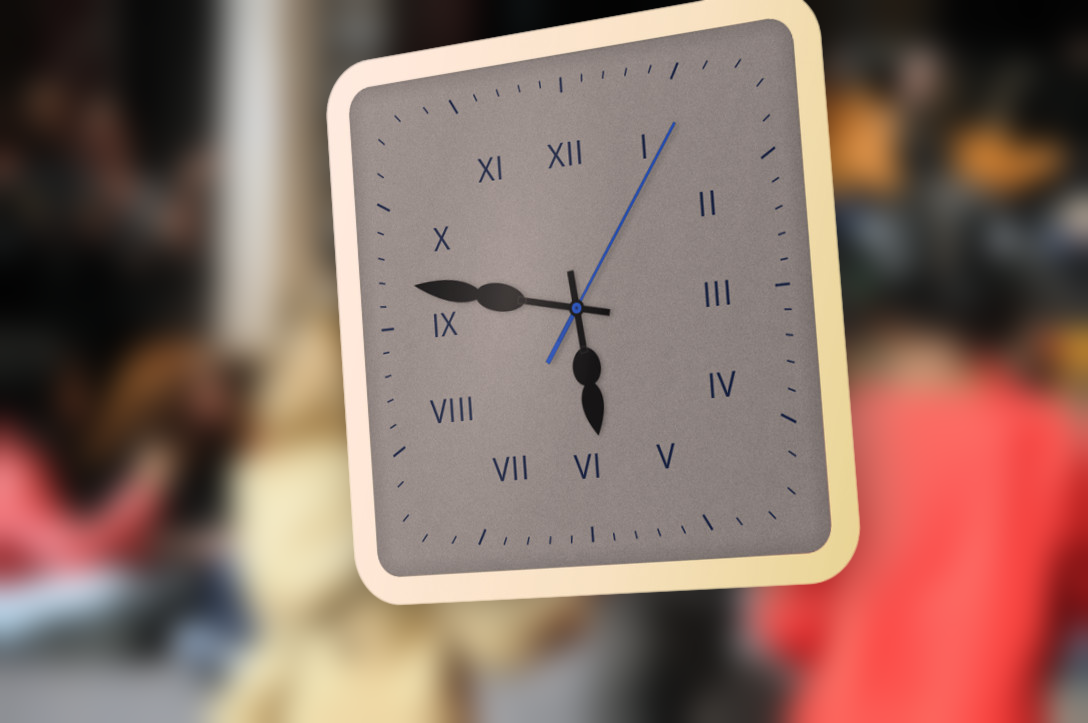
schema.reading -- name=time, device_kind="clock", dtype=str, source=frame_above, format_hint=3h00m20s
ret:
5h47m06s
